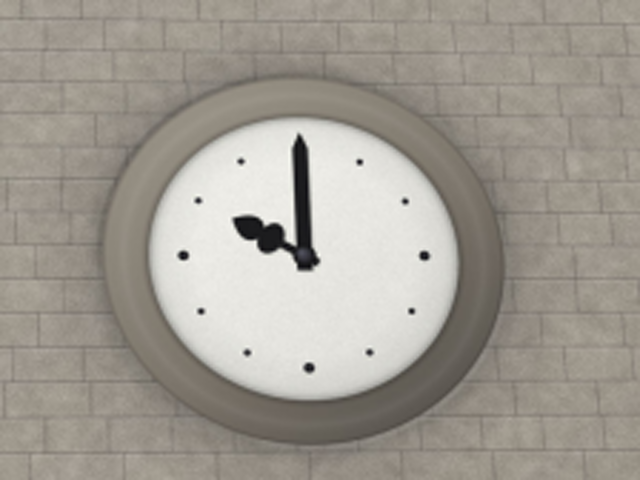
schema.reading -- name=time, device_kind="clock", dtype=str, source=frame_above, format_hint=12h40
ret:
10h00
